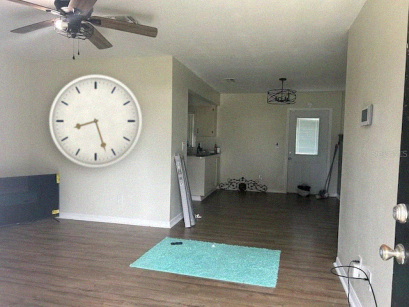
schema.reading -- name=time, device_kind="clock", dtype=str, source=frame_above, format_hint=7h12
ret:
8h27
